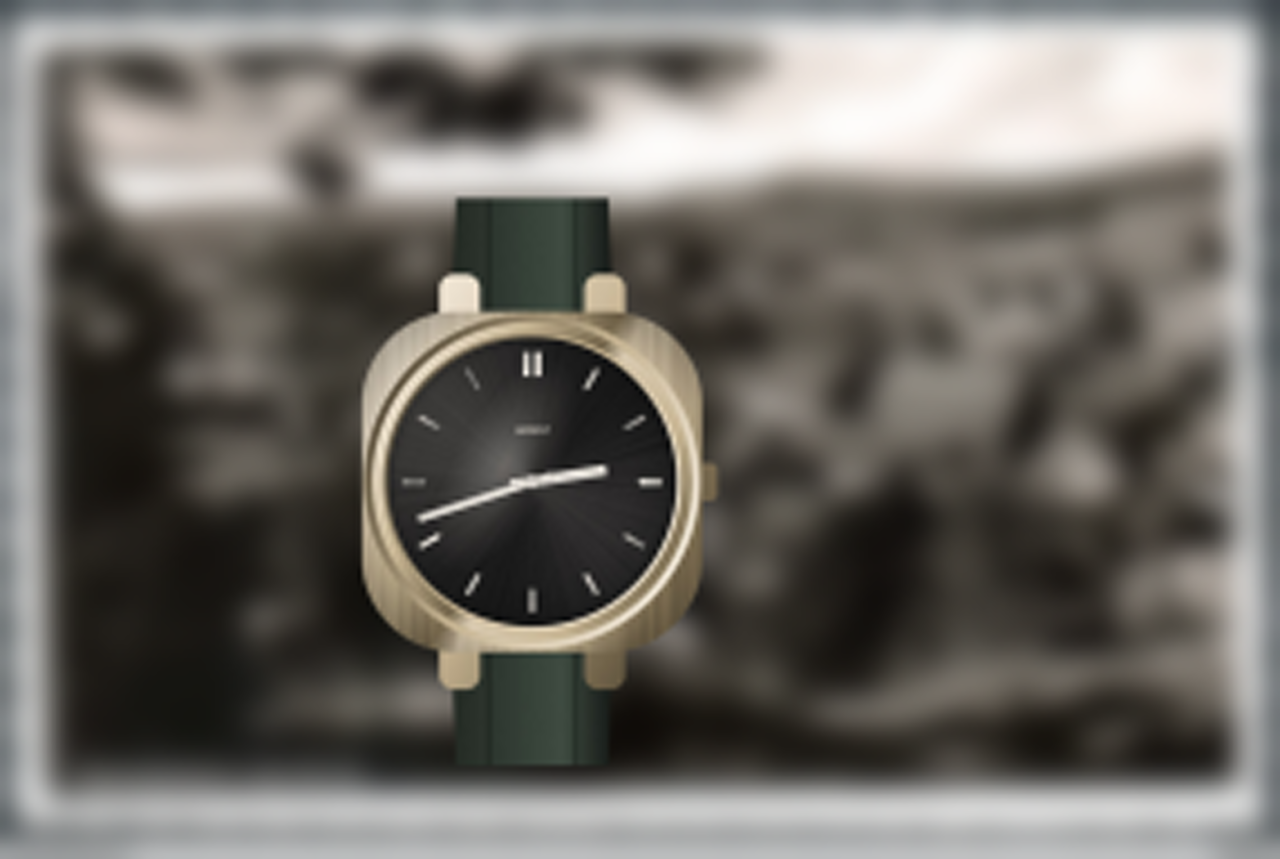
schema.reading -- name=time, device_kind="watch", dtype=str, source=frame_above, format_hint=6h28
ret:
2h42
